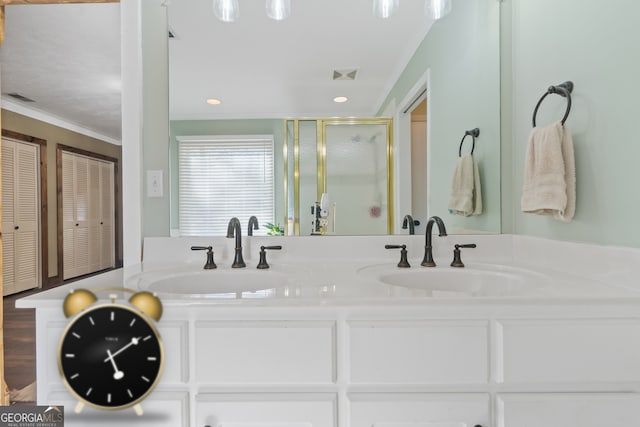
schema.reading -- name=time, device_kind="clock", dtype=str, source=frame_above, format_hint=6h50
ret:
5h09
